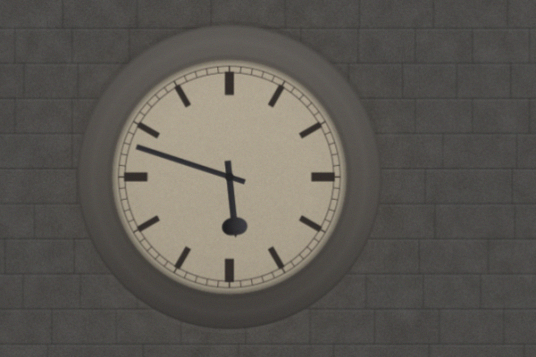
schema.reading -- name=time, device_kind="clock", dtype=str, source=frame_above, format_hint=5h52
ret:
5h48
